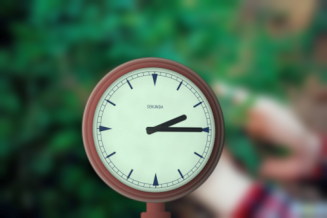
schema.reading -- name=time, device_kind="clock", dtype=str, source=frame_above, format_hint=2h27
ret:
2h15
